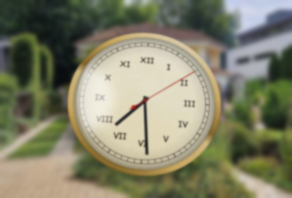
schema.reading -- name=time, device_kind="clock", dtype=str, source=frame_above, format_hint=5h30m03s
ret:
7h29m09s
